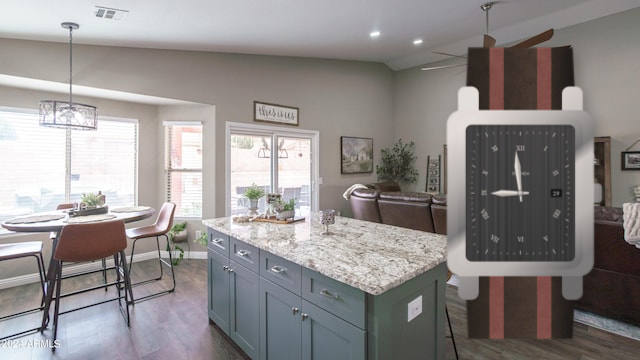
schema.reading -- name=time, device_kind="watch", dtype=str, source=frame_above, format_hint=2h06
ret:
8h59
